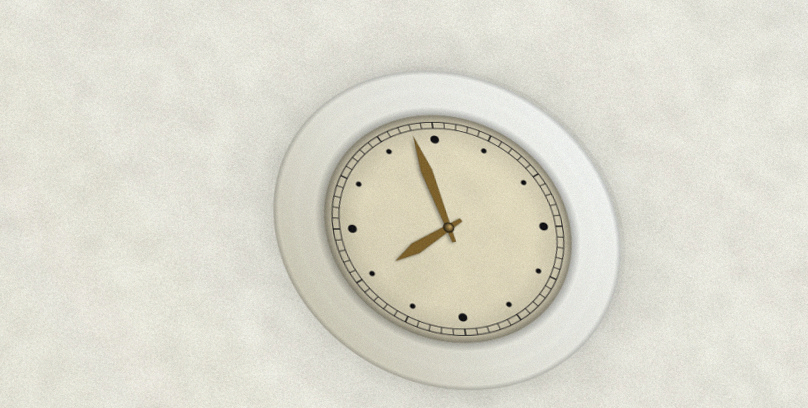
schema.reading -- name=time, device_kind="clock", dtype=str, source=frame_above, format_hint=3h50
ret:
7h58
